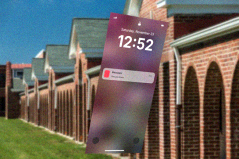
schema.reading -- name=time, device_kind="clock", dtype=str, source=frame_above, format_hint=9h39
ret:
12h52
